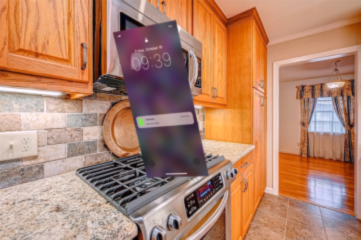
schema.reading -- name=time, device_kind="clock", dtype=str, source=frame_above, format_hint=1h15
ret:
9h39
